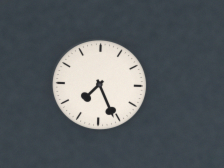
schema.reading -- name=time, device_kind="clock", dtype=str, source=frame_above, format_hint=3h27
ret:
7h26
